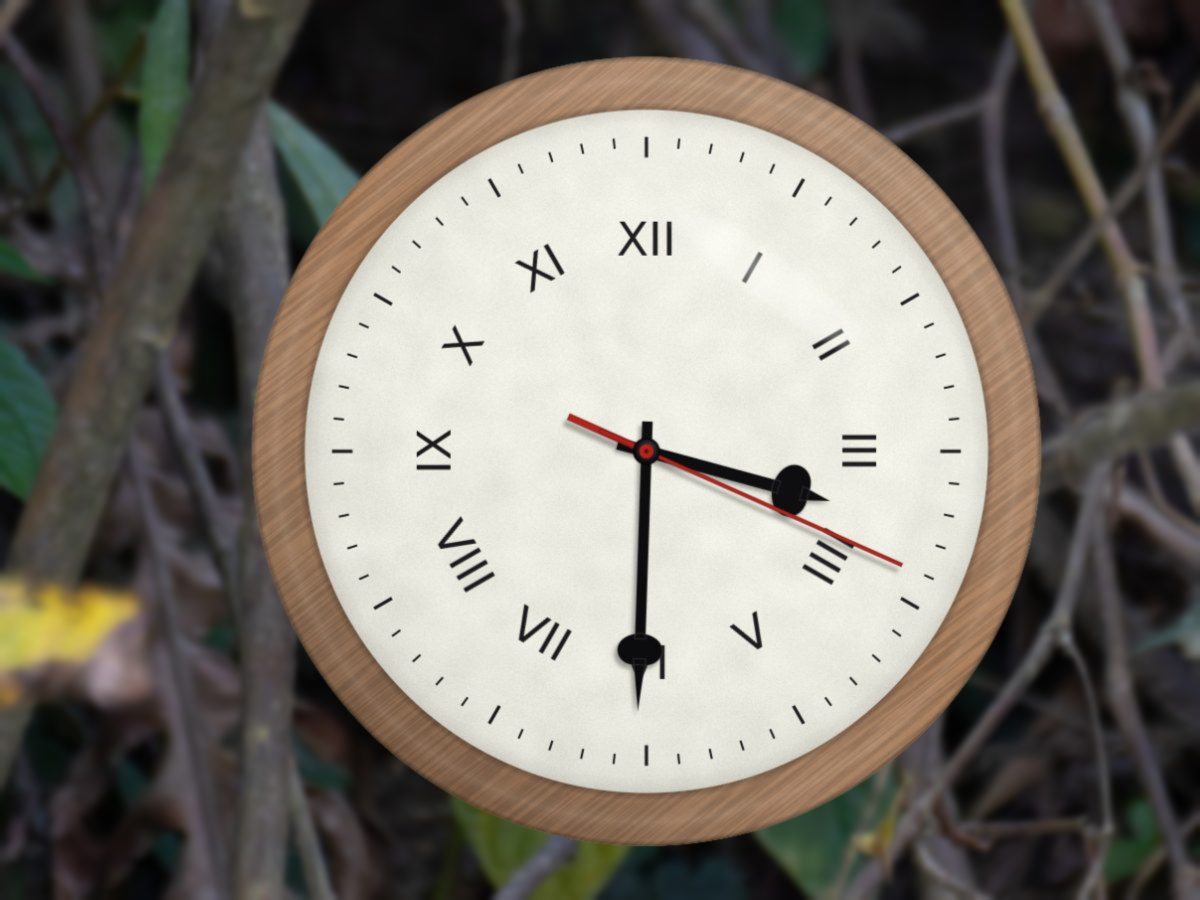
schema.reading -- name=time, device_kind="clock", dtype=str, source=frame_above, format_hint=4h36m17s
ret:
3h30m19s
